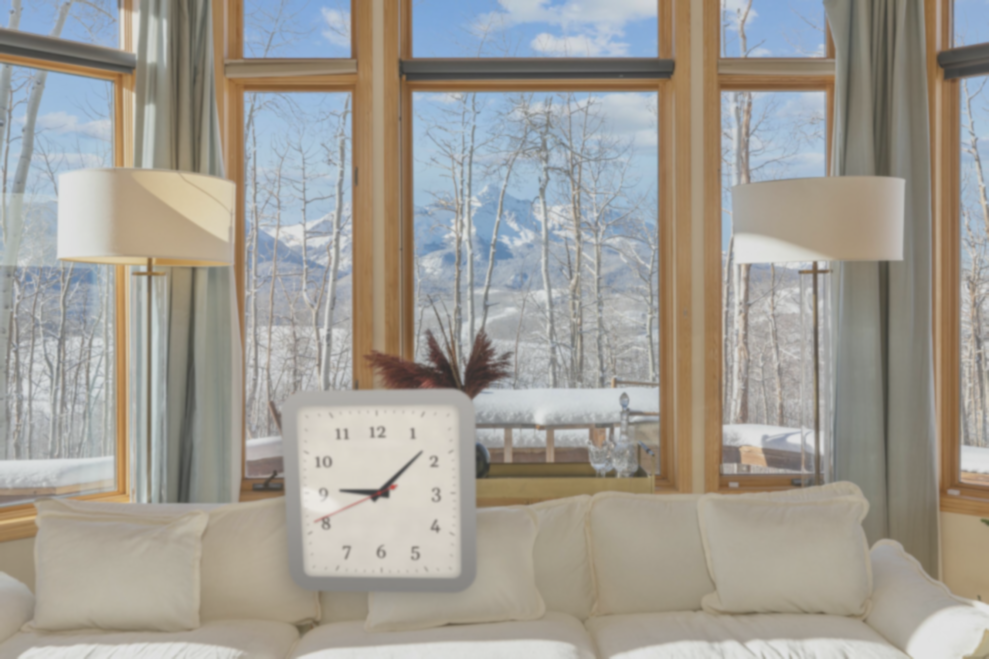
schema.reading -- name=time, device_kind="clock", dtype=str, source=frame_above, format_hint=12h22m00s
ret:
9h07m41s
